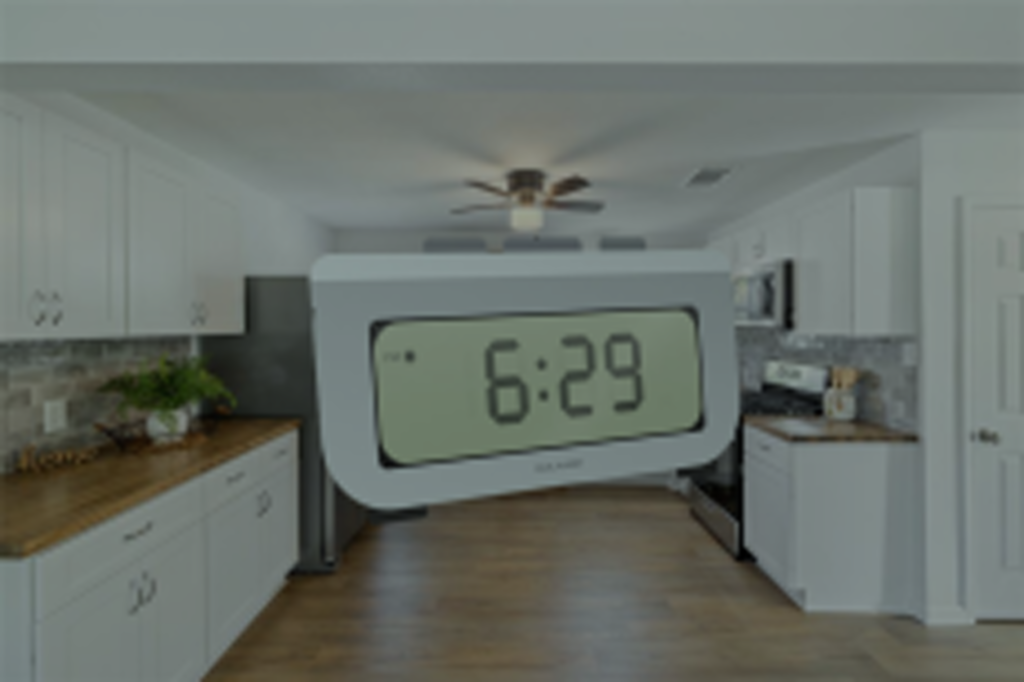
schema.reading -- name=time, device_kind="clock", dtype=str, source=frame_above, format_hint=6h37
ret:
6h29
